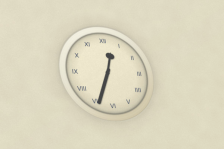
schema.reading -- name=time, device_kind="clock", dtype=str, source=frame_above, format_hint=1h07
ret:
12h34
